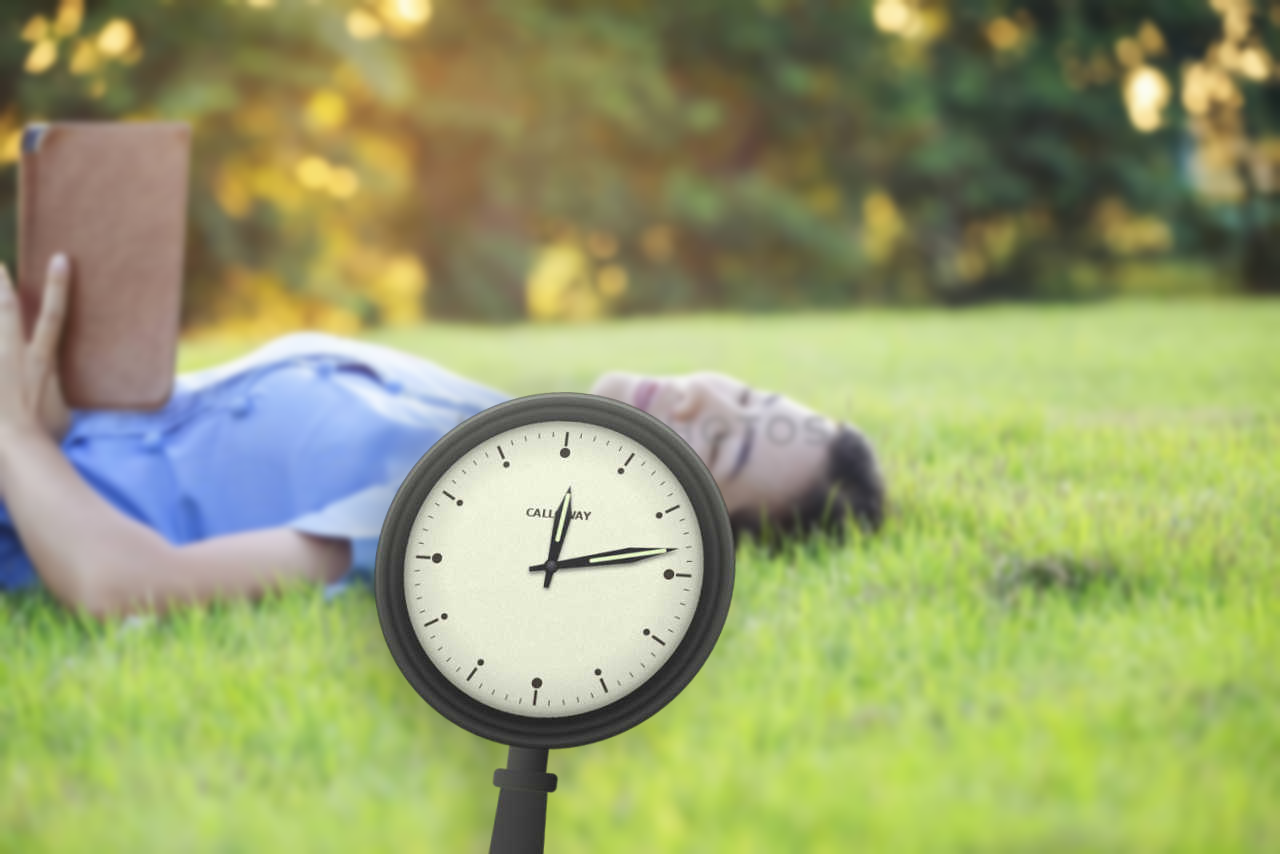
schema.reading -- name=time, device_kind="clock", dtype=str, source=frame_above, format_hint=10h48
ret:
12h13
